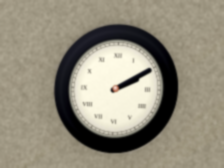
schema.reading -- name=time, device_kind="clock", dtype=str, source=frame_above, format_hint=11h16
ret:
2h10
